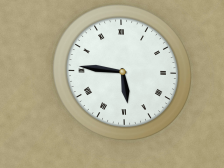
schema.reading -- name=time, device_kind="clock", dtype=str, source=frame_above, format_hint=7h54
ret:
5h46
